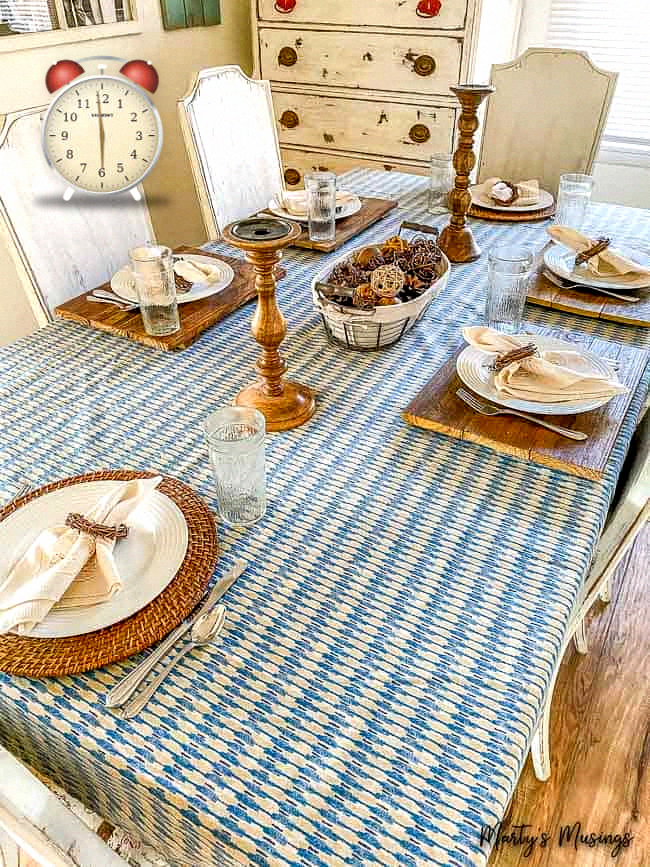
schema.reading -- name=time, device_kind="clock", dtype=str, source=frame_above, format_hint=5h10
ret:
5h59
